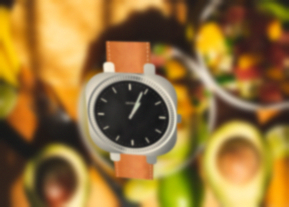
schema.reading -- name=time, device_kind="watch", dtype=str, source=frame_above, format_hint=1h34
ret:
1h04
